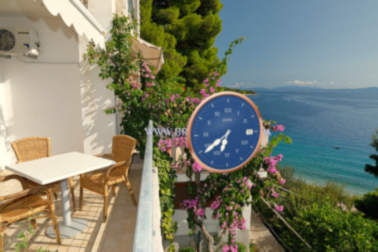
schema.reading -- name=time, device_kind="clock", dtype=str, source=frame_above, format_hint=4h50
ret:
6h39
